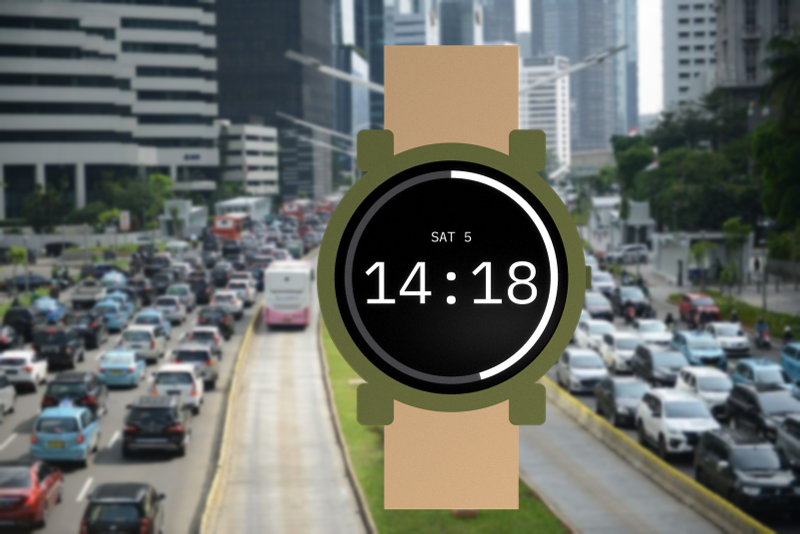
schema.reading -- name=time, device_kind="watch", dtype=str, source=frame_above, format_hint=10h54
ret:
14h18
